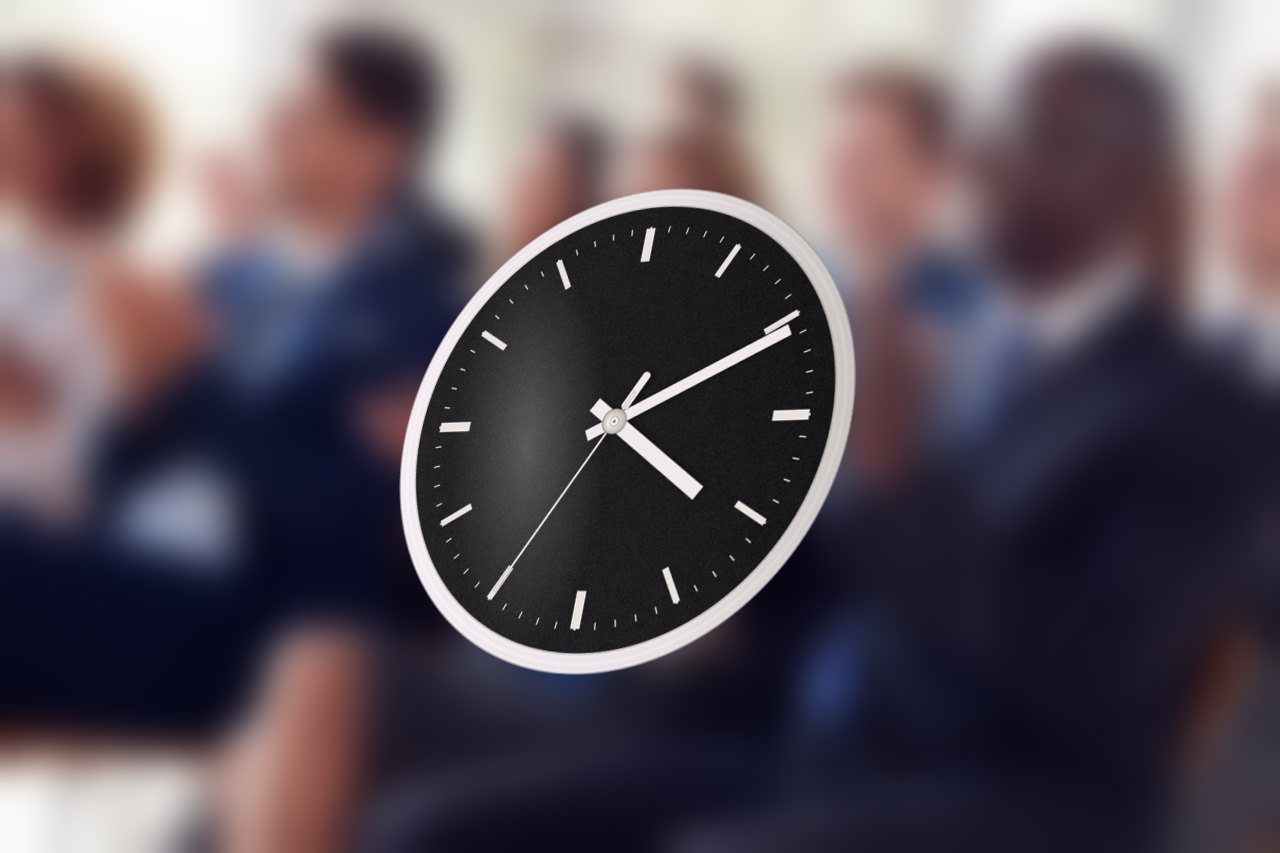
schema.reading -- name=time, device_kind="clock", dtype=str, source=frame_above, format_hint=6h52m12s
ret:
4h10m35s
